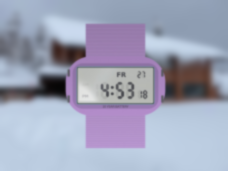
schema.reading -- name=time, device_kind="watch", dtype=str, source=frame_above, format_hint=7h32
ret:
4h53
